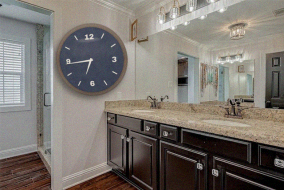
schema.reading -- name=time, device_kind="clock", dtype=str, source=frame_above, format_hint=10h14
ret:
6h44
